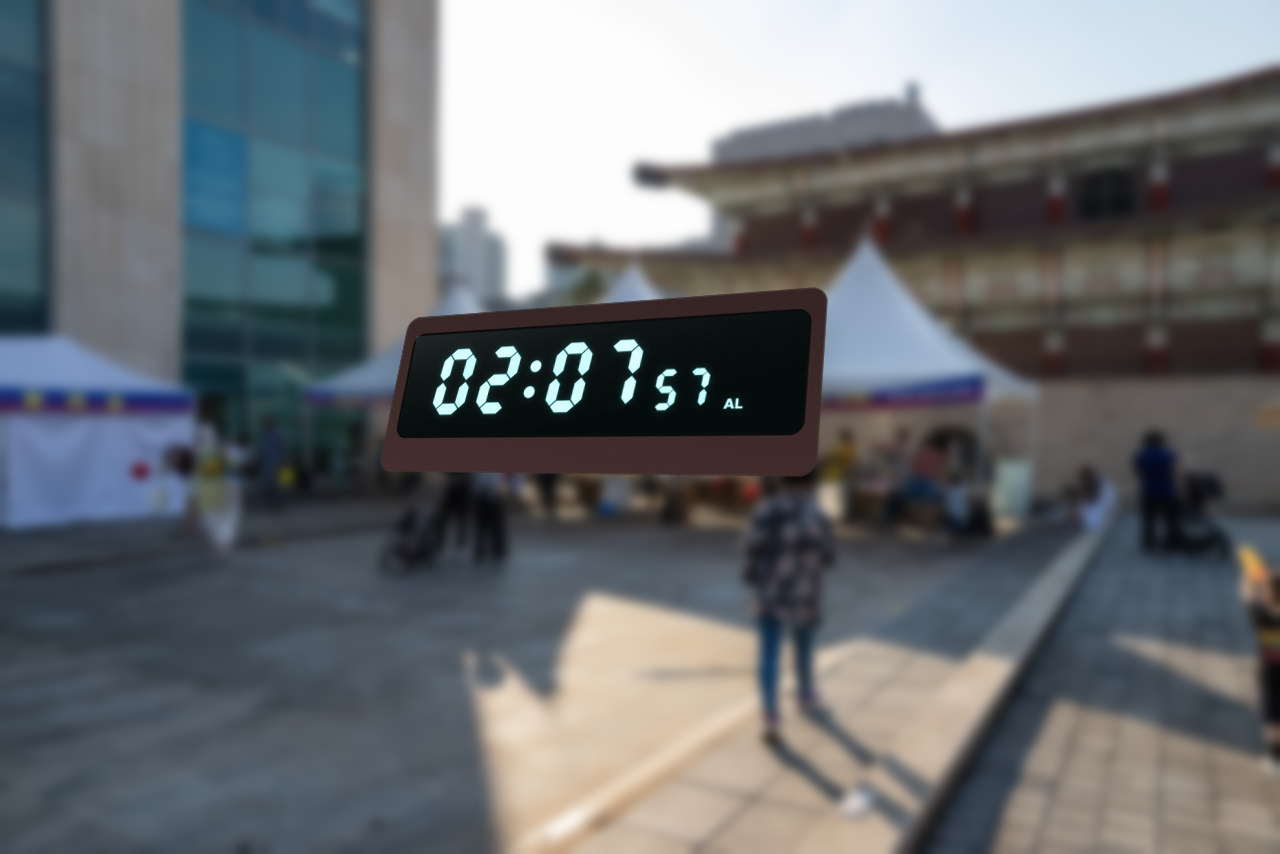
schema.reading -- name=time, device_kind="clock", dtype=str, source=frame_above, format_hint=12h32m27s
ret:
2h07m57s
